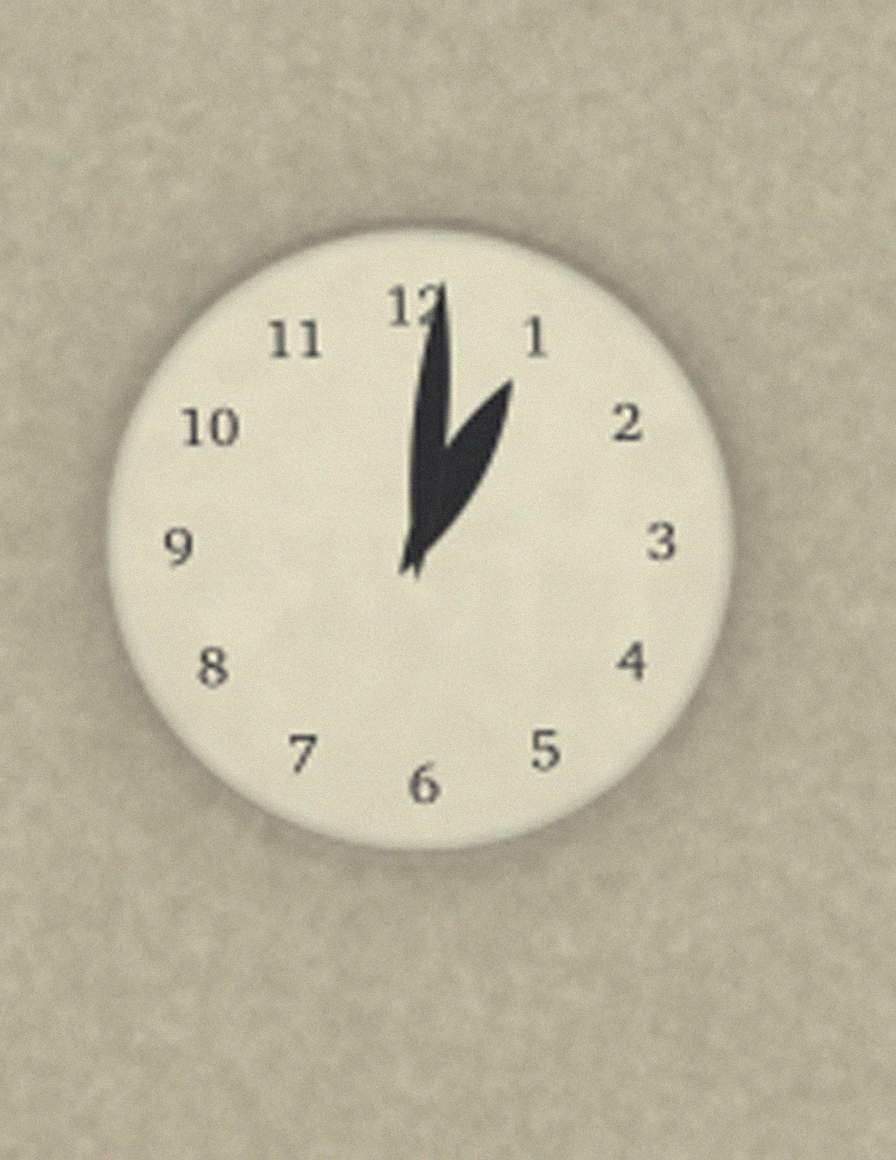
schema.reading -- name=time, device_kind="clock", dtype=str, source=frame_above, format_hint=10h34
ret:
1h01
